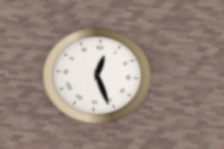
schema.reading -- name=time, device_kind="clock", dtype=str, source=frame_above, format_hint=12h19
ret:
12h26
